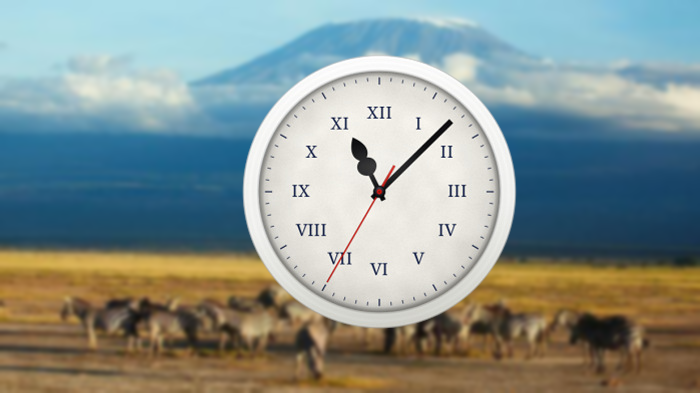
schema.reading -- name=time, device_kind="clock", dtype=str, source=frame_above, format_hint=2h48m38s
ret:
11h07m35s
